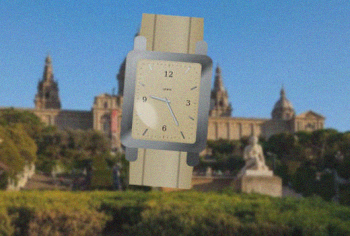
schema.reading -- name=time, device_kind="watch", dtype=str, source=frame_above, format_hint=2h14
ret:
9h25
